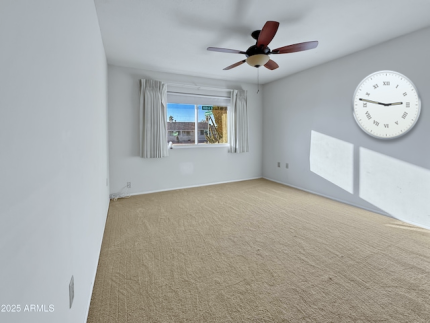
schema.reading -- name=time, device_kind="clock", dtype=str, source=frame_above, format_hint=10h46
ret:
2h47
